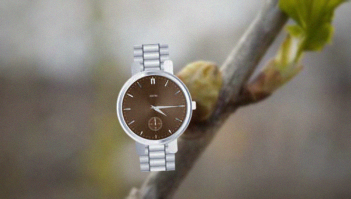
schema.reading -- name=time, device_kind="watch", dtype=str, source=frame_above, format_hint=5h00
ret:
4h15
